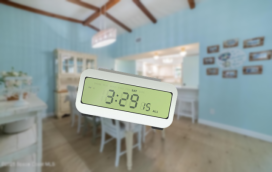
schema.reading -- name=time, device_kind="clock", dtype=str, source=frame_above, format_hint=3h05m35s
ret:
3h29m15s
